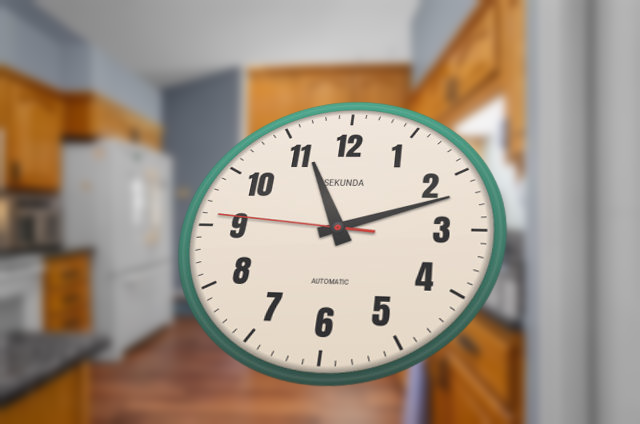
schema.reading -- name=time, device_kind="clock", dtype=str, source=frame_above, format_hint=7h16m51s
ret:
11h11m46s
